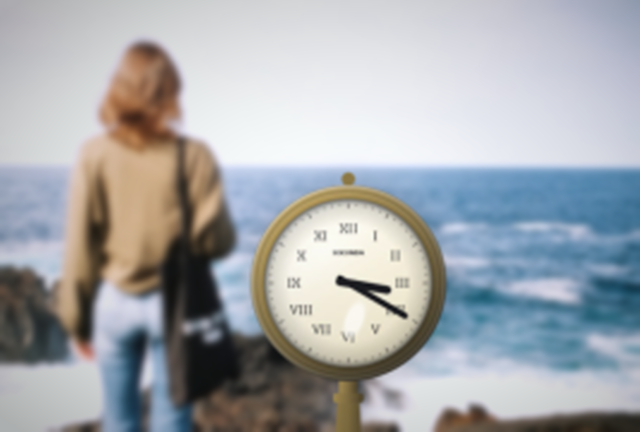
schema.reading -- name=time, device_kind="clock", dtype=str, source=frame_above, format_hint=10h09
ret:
3h20
